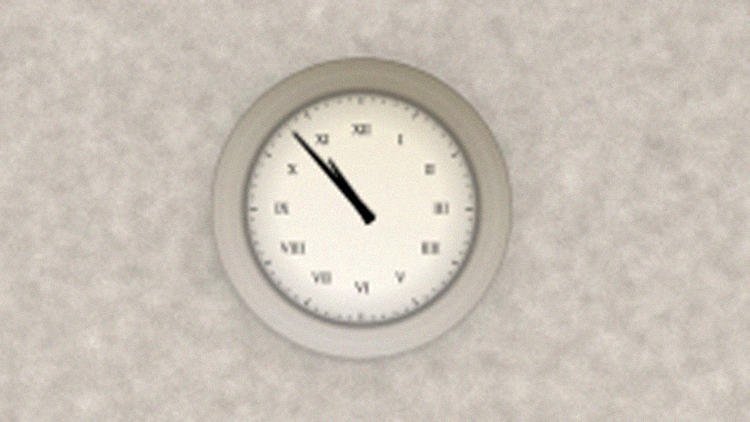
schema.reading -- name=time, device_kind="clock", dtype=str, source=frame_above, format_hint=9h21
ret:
10h53
